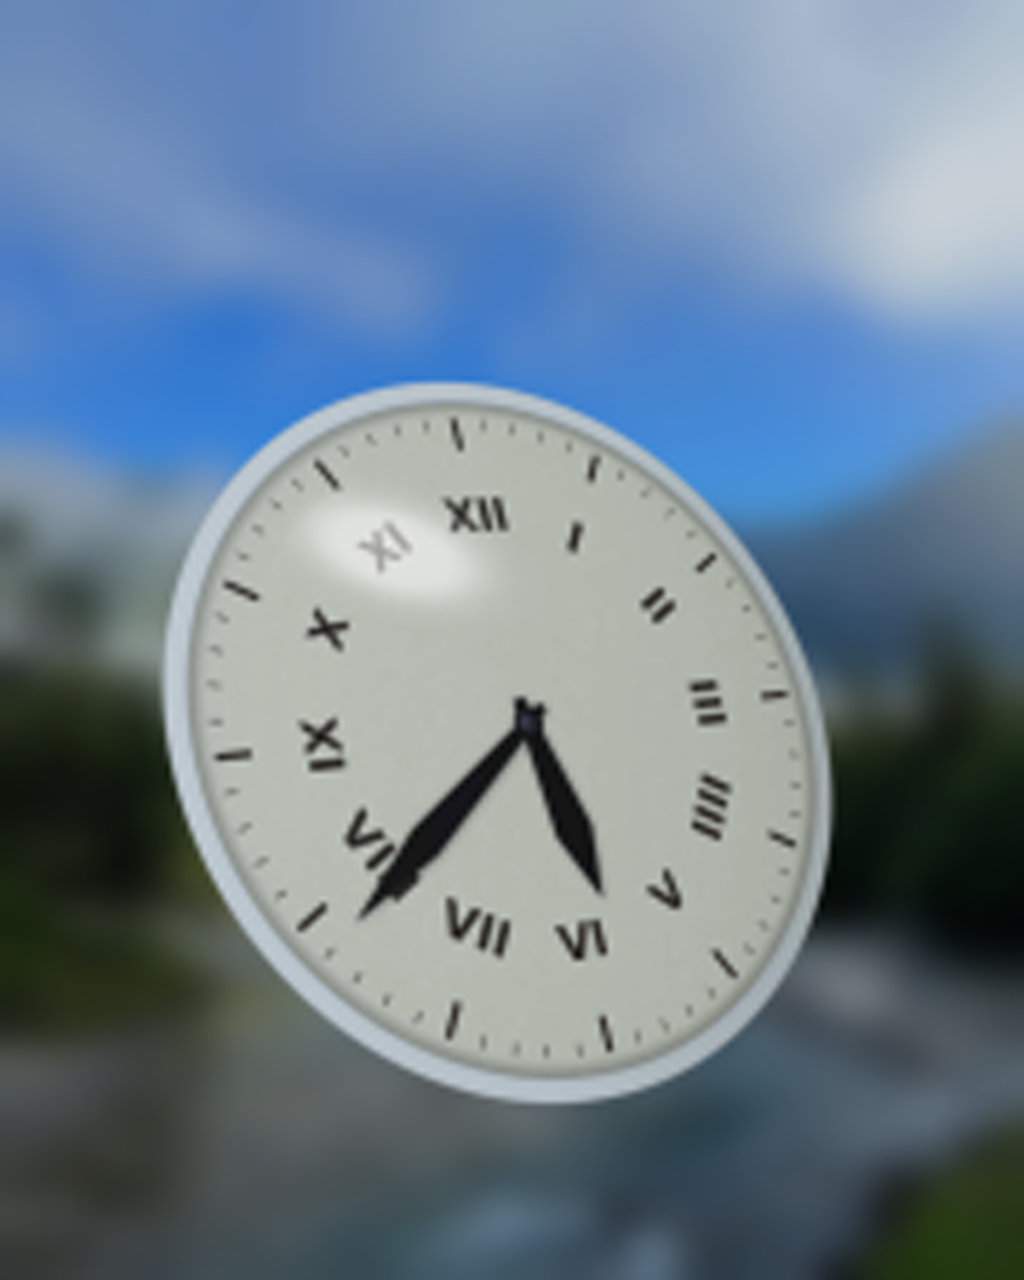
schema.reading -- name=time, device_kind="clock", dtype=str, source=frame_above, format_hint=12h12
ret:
5h39
